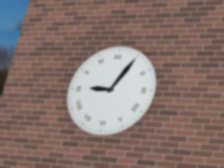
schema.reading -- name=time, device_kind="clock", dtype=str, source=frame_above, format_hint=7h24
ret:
9h05
